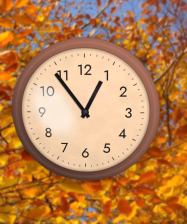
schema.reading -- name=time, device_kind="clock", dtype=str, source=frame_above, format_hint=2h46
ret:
12h54
